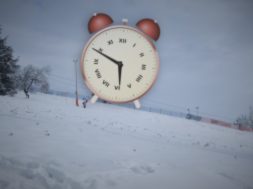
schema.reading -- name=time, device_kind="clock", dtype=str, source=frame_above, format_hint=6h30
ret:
5h49
